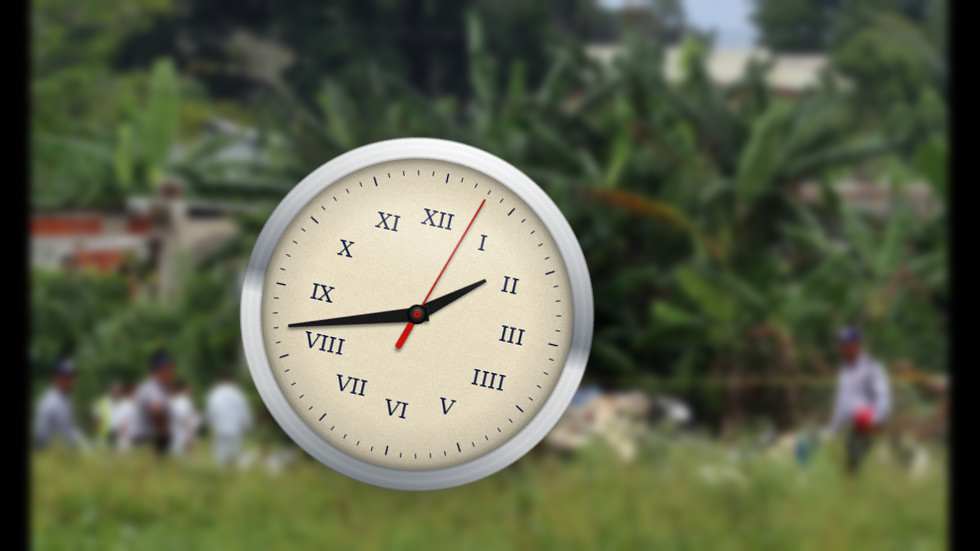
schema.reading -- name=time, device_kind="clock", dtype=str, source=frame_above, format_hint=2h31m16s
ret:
1h42m03s
